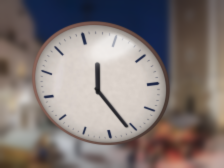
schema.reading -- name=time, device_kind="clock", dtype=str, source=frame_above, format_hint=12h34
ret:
12h26
